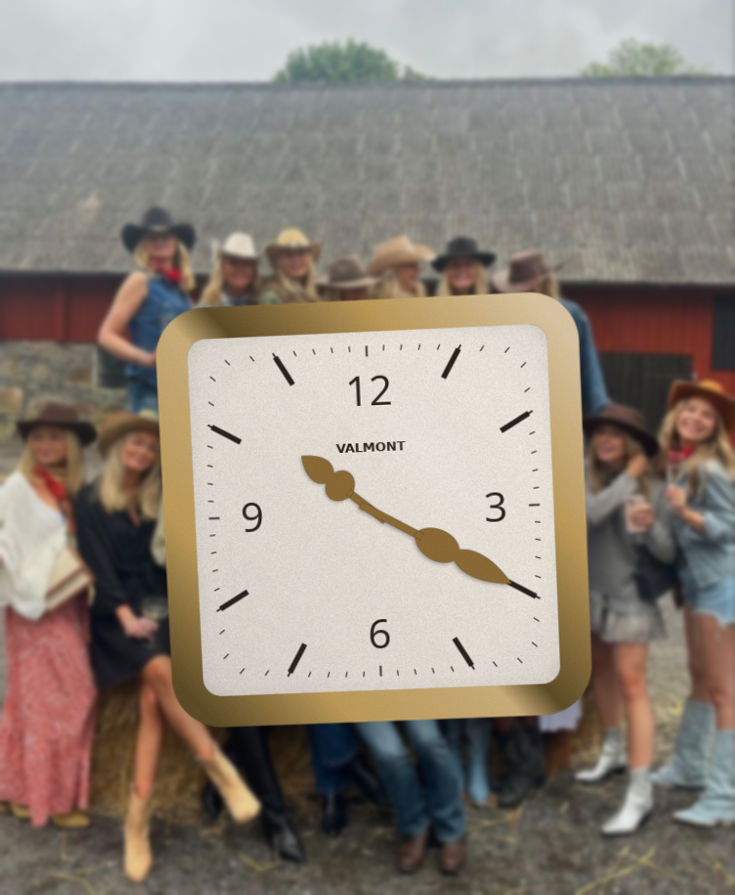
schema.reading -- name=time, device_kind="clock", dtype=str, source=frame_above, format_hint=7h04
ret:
10h20
